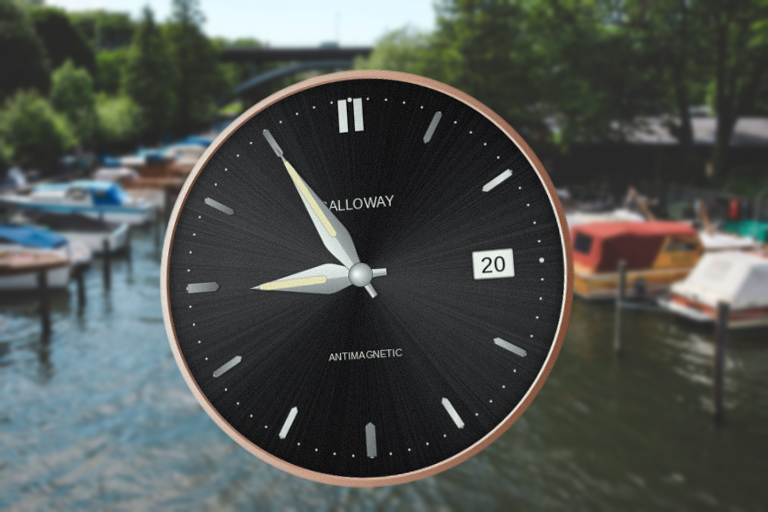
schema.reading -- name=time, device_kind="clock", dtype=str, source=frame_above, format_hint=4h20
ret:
8h55
